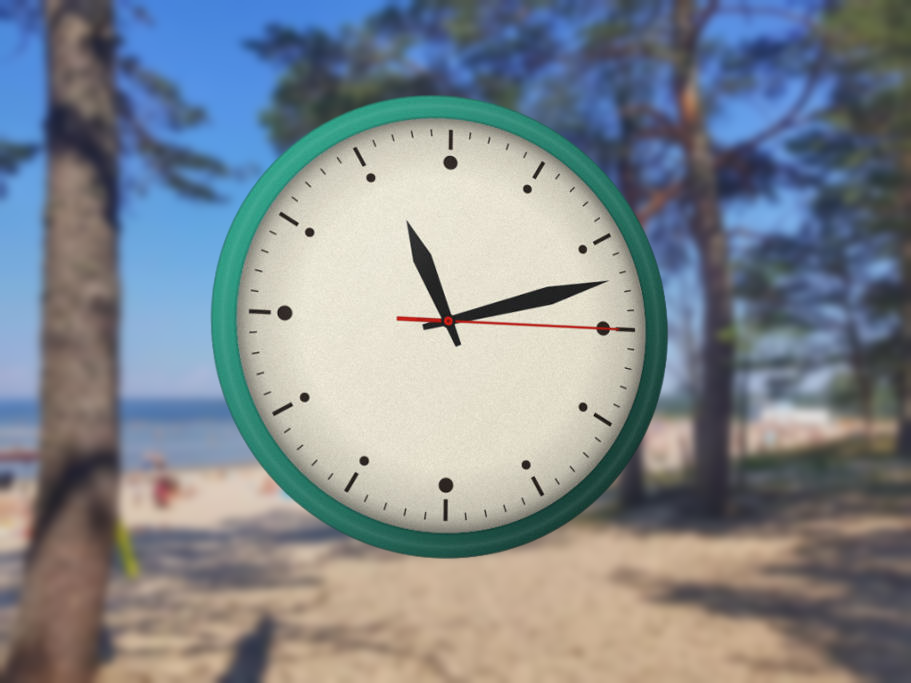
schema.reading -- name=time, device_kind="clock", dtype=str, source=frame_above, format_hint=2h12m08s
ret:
11h12m15s
